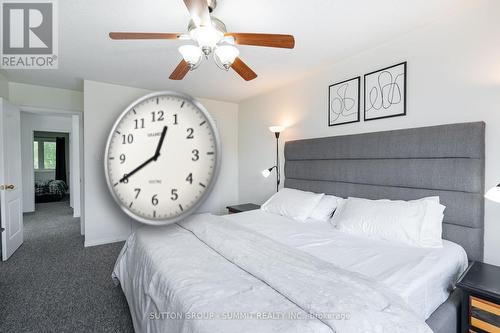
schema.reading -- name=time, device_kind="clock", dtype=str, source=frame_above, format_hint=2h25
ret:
12h40
